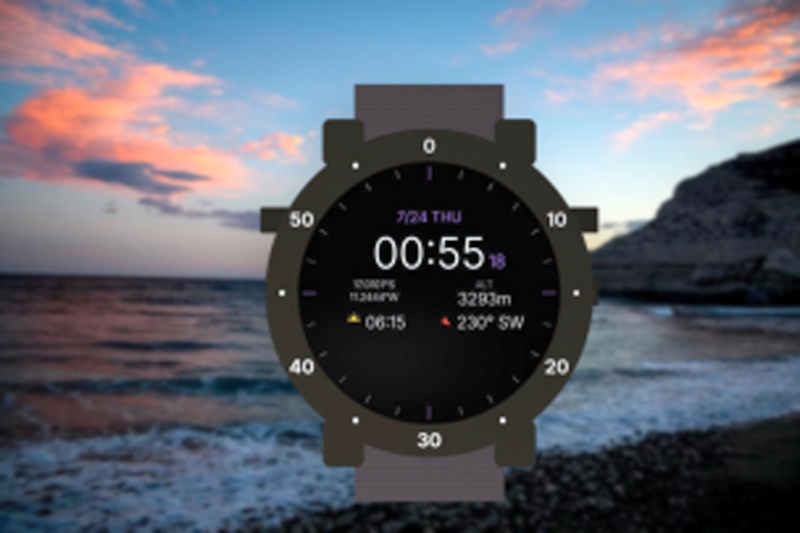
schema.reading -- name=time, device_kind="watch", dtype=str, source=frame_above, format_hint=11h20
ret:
0h55
